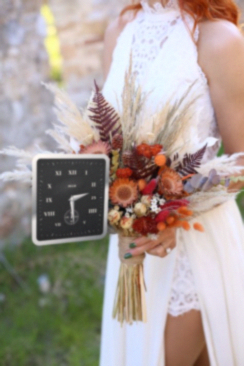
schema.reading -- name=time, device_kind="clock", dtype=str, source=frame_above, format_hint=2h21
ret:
2h29
